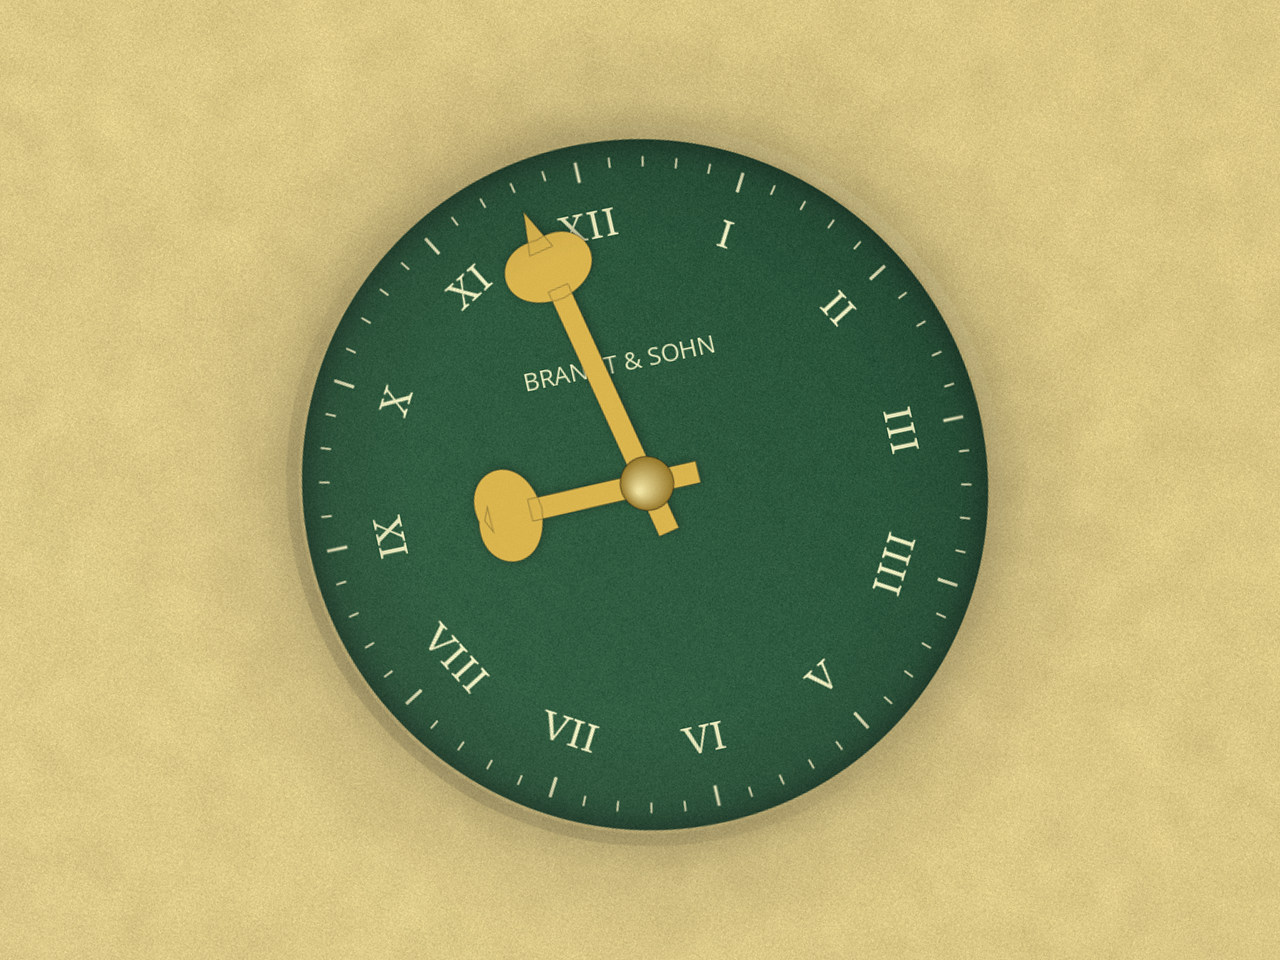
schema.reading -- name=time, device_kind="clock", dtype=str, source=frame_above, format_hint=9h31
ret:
8h58
